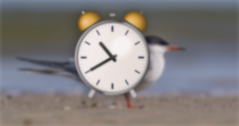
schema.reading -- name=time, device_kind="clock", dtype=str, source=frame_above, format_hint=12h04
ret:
10h40
